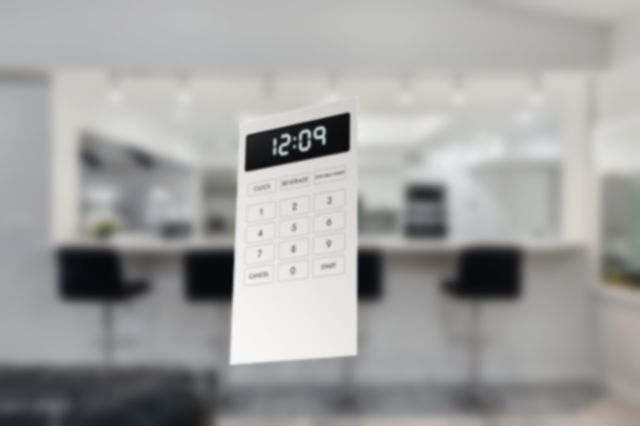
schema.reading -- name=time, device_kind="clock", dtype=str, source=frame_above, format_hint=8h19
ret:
12h09
